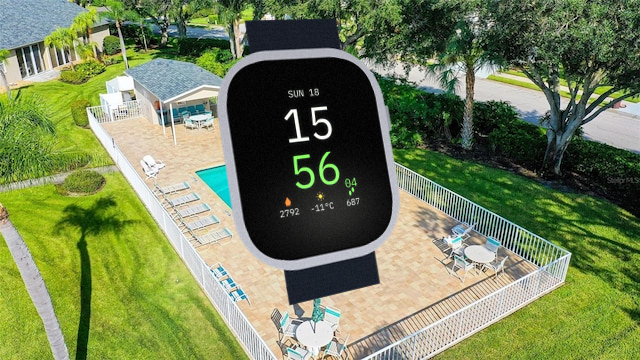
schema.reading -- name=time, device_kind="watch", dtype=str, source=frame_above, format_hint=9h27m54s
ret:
15h56m04s
